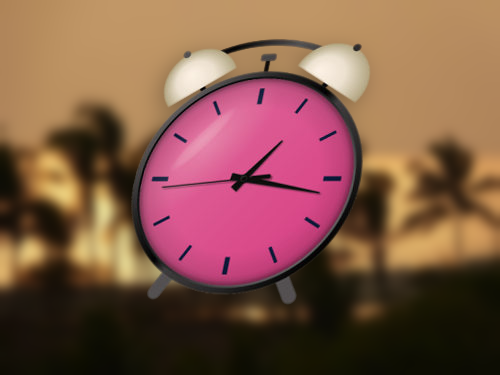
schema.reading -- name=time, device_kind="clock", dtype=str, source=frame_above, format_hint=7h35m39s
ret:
1h16m44s
